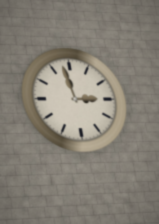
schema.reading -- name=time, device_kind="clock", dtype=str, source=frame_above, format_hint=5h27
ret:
2h58
